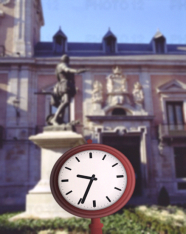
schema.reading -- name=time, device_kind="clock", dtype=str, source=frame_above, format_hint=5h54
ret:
9h34
